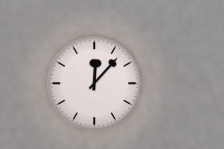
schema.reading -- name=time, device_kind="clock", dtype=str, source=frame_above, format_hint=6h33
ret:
12h07
